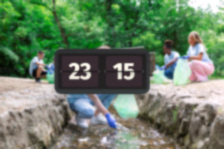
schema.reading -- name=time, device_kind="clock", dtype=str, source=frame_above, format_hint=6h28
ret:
23h15
